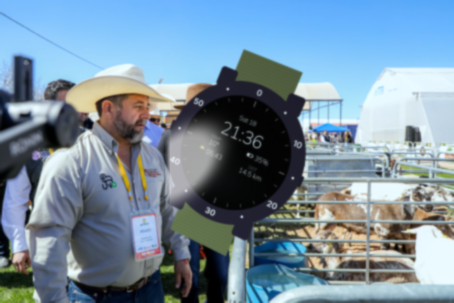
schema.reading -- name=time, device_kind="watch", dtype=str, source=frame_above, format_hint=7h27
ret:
21h36
